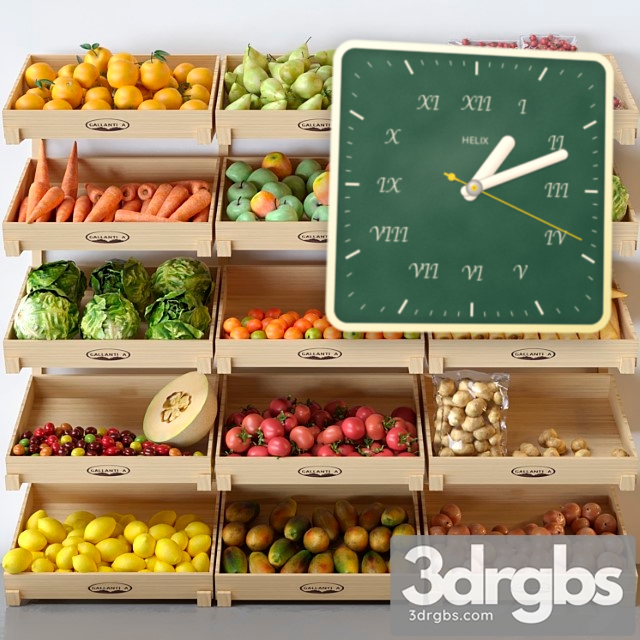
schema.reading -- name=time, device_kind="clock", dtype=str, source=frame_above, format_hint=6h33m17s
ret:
1h11m19s
